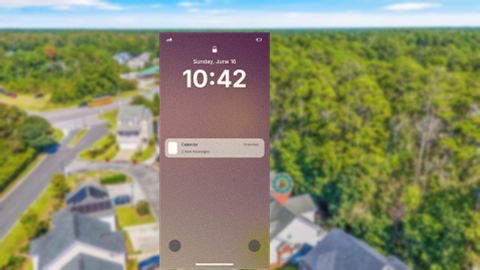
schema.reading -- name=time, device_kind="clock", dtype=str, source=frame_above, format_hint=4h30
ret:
10h42
